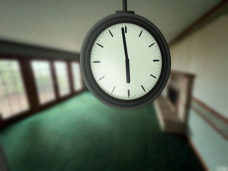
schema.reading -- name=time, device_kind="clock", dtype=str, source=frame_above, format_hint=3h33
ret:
5h59
